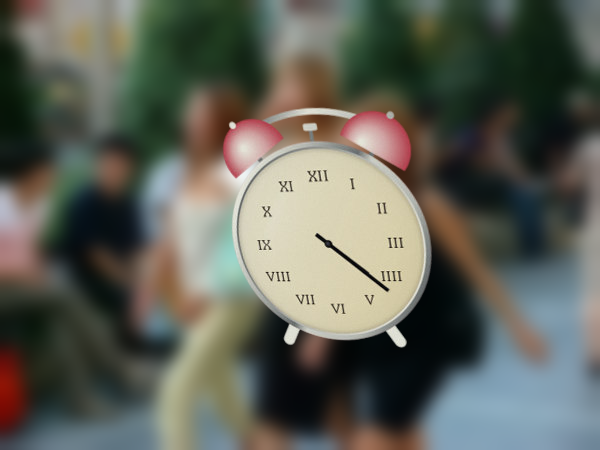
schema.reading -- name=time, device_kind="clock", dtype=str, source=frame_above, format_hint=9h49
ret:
4h22
